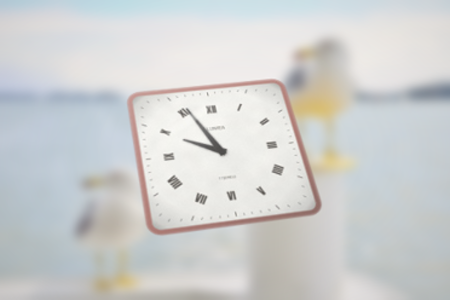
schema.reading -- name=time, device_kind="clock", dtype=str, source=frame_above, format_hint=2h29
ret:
9h56
